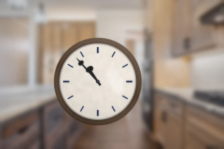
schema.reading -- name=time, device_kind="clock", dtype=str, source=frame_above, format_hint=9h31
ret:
10h53
